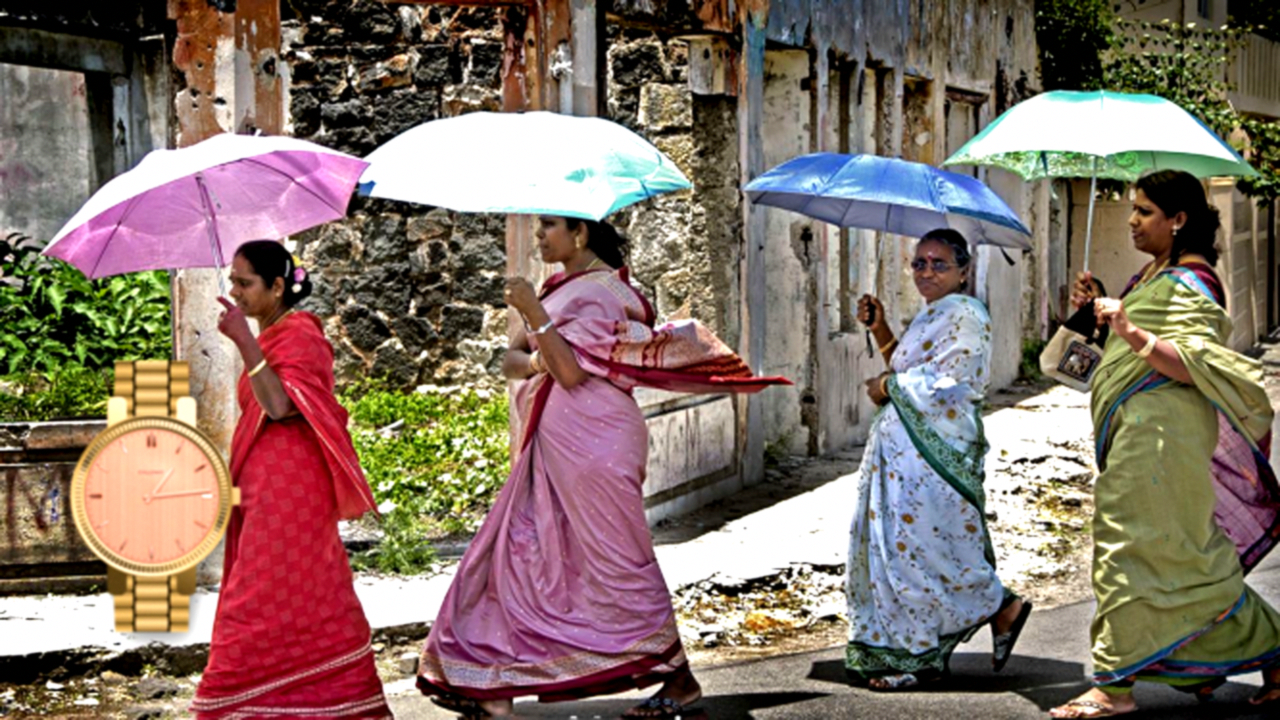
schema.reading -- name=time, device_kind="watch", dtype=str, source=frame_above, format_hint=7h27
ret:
1h14
